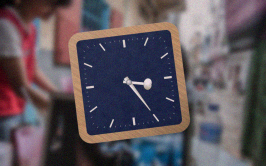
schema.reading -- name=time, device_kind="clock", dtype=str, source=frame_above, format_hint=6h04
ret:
3h25
